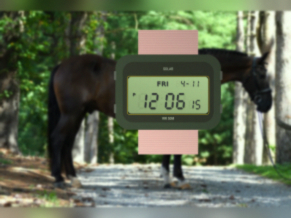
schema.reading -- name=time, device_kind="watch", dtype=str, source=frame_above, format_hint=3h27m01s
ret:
12h06m15s
